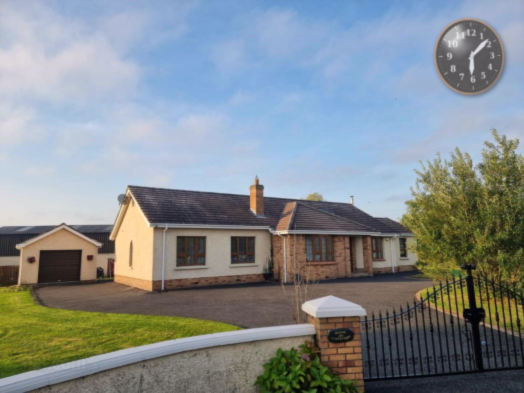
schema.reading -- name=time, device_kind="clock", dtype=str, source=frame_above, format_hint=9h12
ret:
6h08
